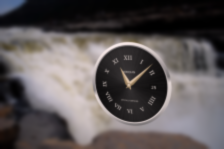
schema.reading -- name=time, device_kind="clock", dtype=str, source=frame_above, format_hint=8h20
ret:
11h08
